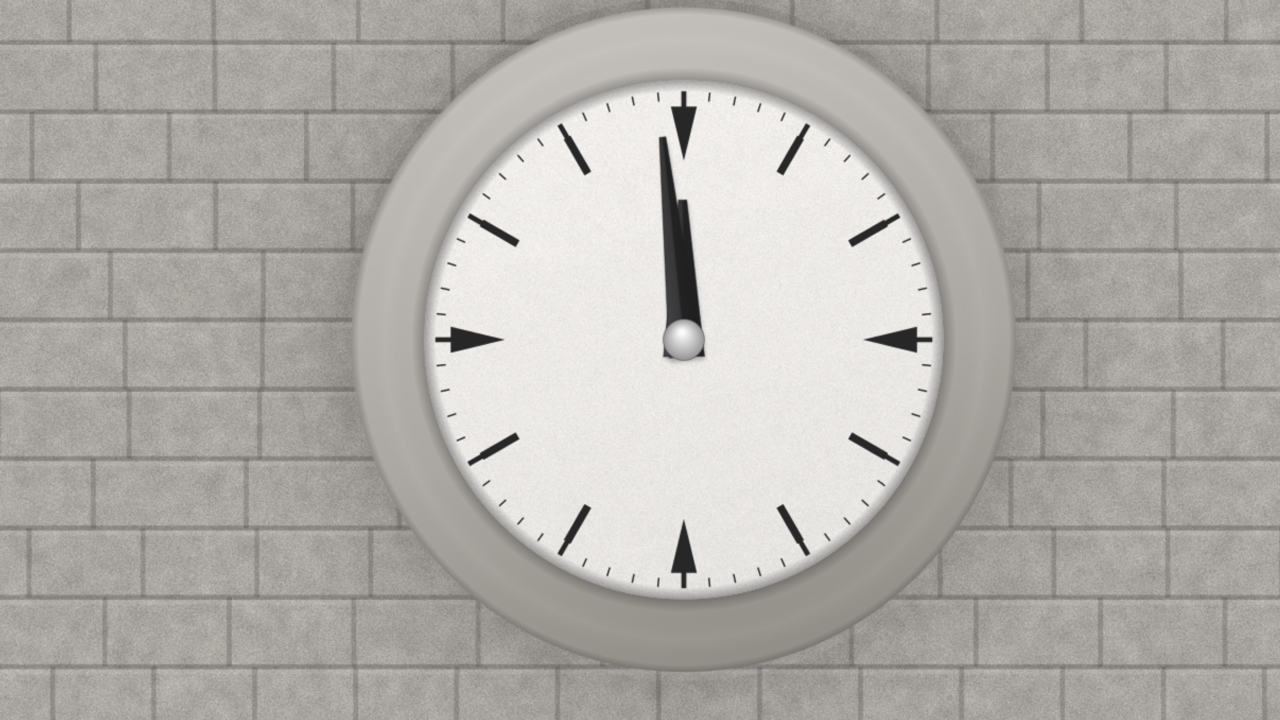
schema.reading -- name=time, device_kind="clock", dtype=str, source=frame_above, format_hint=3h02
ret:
11h59
